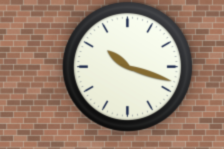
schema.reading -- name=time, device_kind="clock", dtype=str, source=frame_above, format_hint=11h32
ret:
10h18
